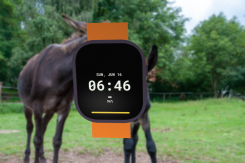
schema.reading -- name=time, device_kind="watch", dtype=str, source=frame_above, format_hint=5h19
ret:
6h46
